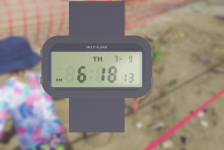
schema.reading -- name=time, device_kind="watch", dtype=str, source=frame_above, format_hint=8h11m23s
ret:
6h18m13s
